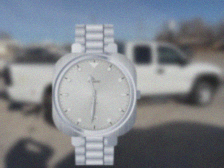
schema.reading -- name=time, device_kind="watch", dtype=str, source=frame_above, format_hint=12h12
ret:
11h31
